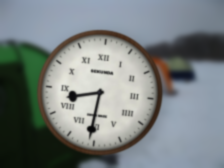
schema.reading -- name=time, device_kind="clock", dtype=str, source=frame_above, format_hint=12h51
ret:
8h31
